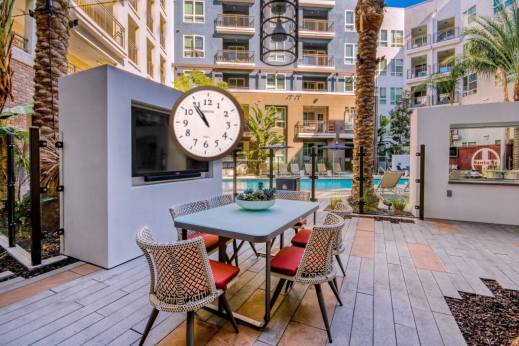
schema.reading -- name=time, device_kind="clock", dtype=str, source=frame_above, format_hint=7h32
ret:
10h54
